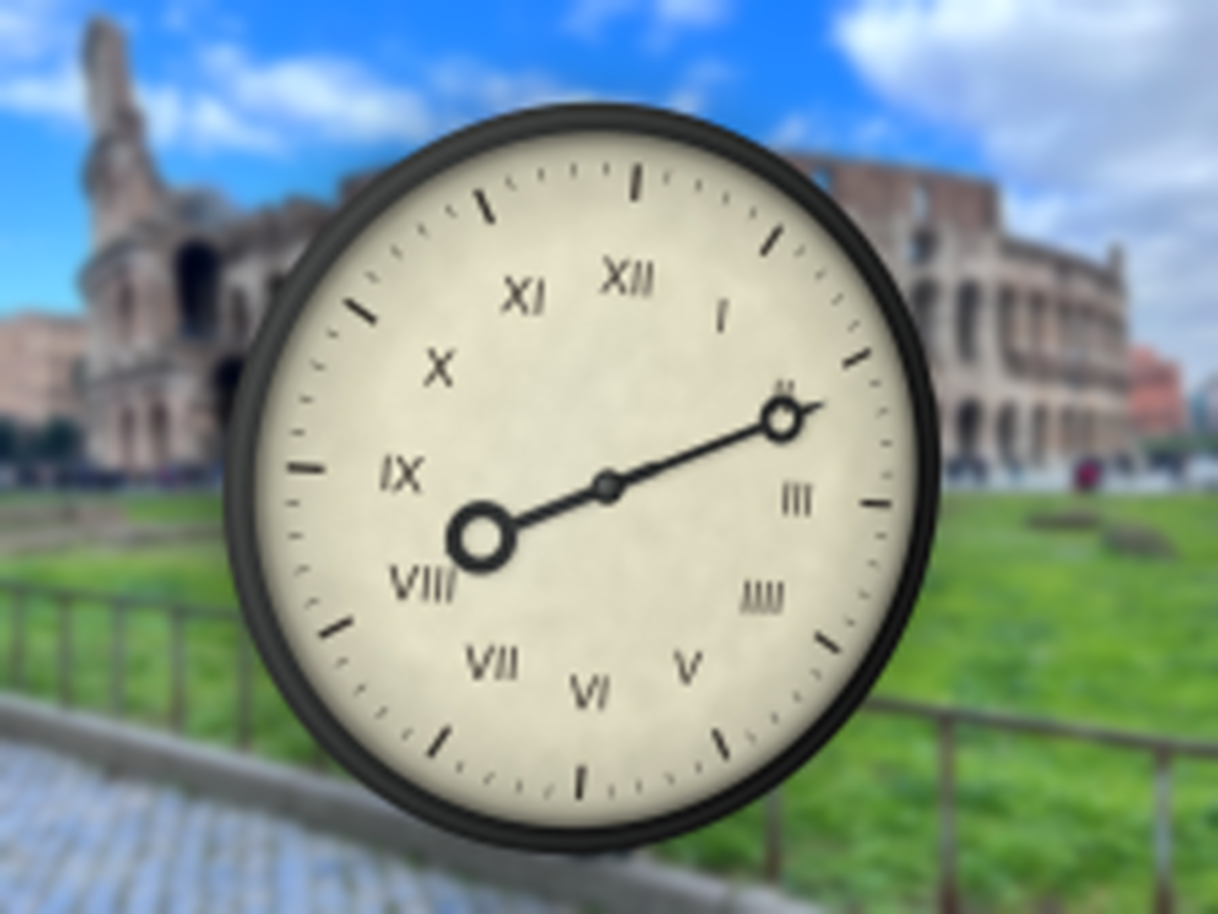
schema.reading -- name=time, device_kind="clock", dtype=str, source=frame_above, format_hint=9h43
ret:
8h11
